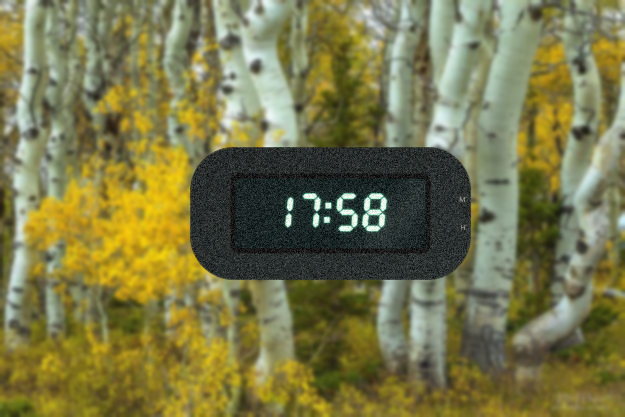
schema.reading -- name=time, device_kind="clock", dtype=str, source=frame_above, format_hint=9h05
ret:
17h58
